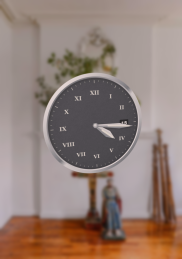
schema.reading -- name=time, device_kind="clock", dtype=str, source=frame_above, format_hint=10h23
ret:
4h16
